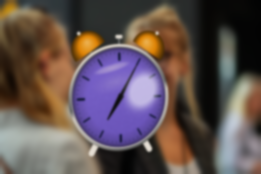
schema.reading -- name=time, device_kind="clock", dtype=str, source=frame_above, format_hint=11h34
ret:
7h05
